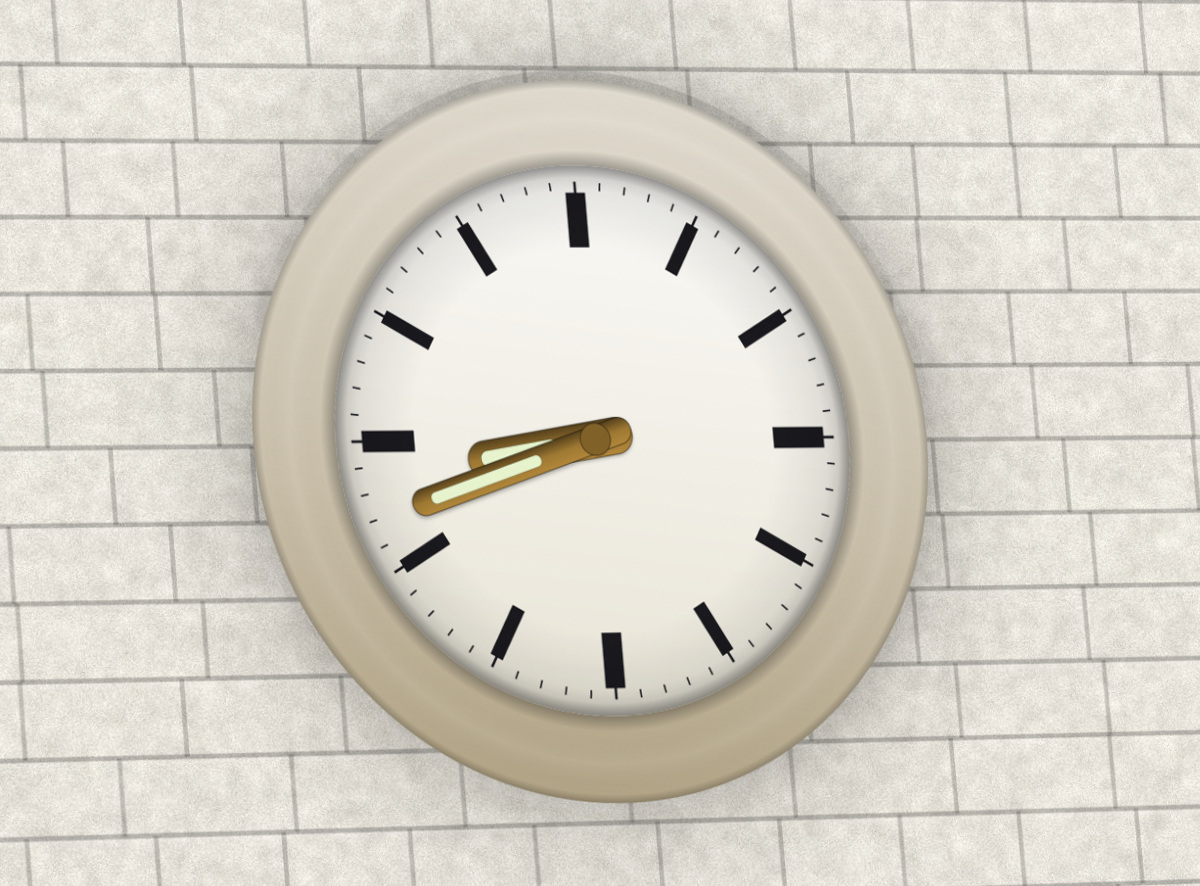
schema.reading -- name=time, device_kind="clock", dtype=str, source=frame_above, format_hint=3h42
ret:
8h42
